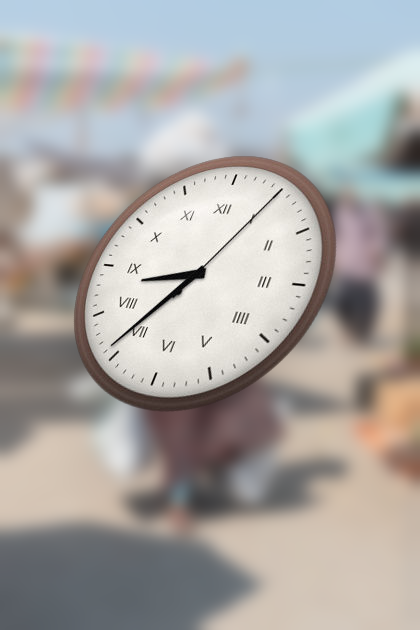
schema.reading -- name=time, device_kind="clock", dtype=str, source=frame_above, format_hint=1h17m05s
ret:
8h36m05s
